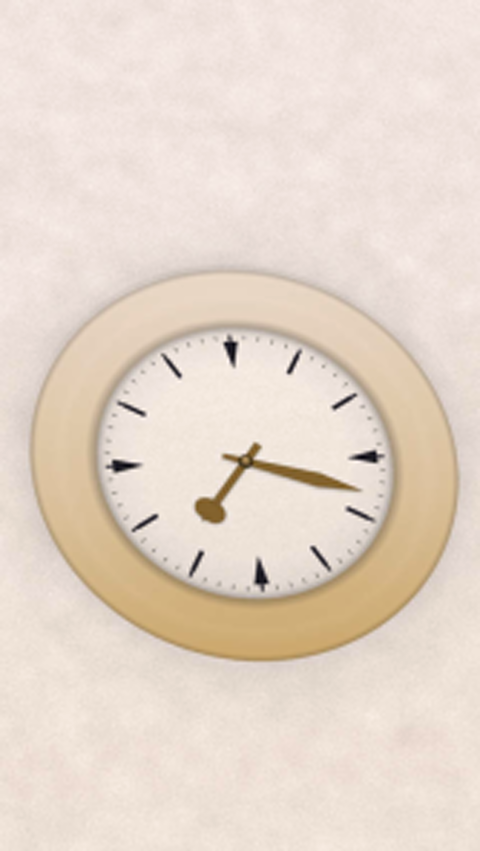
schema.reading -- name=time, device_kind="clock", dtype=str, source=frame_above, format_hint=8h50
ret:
7h18
